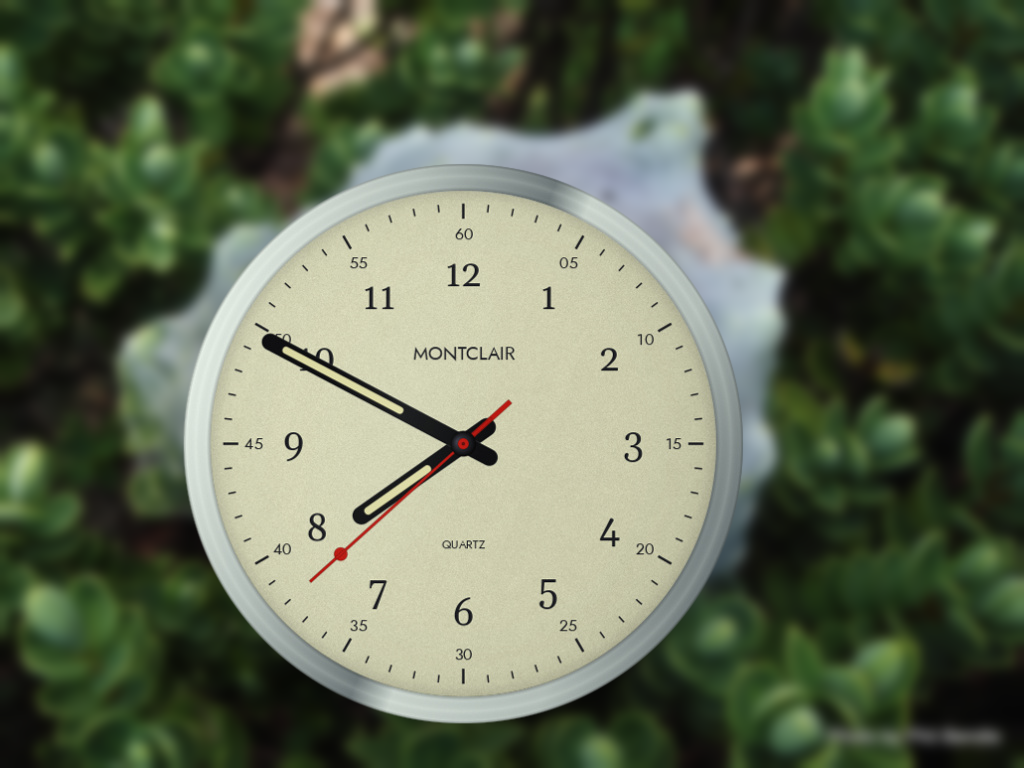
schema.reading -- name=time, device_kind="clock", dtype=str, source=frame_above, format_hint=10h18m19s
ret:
7h49m38s
